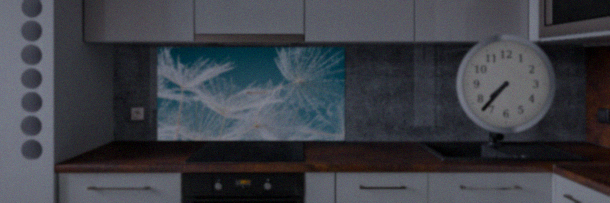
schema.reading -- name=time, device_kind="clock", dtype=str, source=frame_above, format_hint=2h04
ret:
7h37
